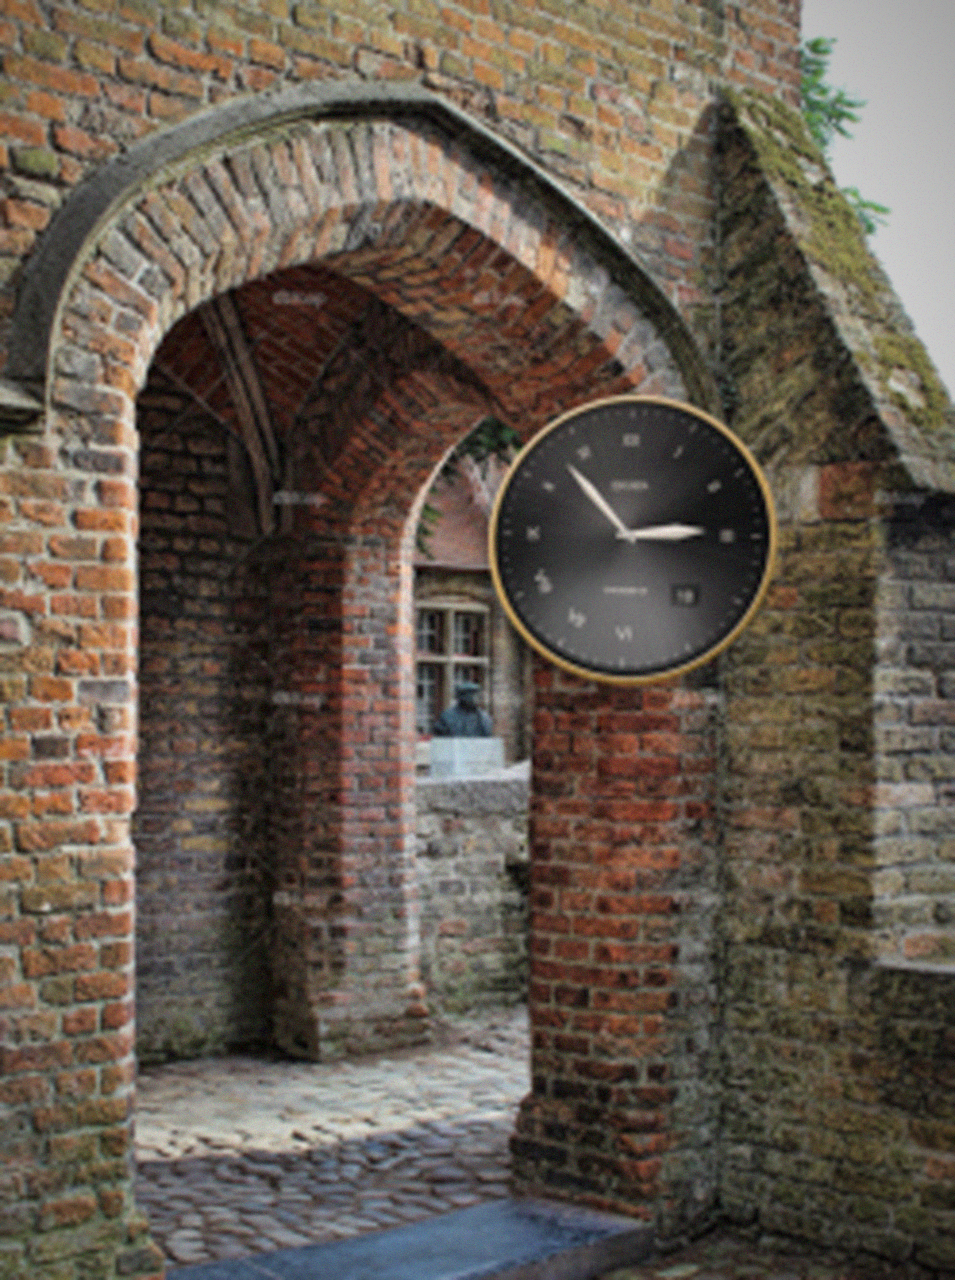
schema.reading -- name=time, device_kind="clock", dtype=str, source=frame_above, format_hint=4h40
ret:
2h53
